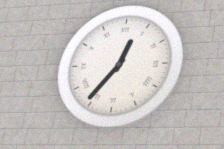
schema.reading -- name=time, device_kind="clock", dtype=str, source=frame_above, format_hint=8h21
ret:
12h36
